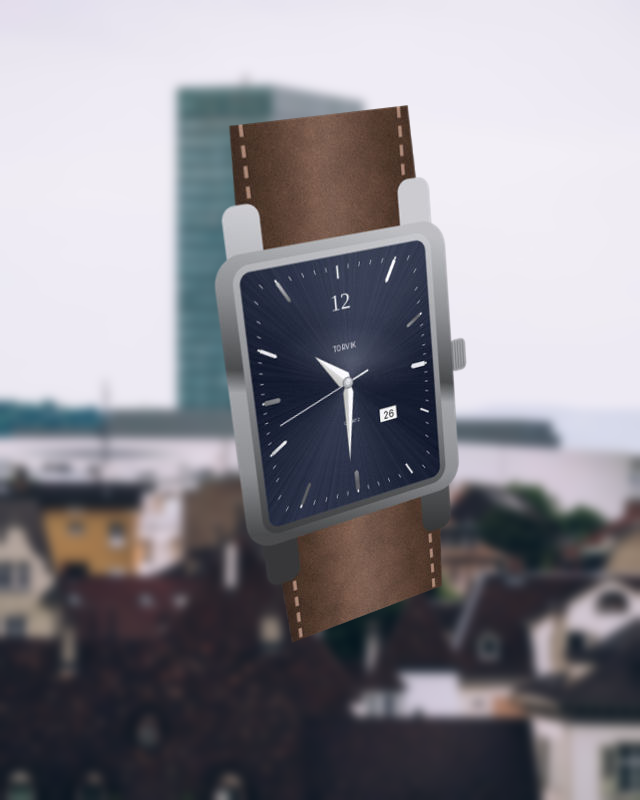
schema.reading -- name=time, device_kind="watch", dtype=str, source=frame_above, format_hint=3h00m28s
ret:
10h30m42s
